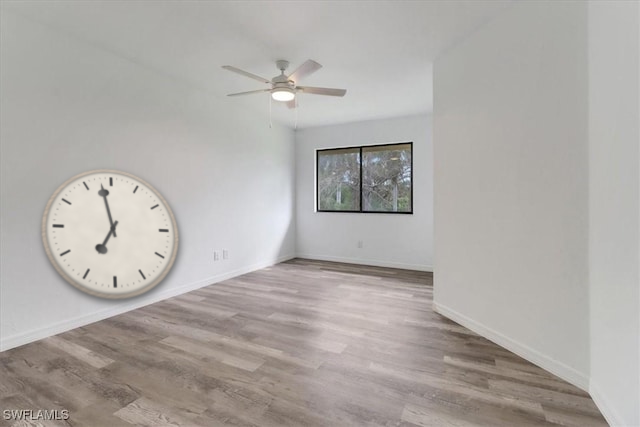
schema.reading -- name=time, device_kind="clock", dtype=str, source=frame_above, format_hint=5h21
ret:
6h58
